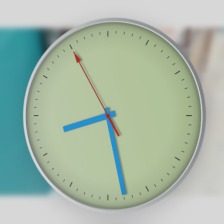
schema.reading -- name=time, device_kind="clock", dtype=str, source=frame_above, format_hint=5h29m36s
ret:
8h27m55s
